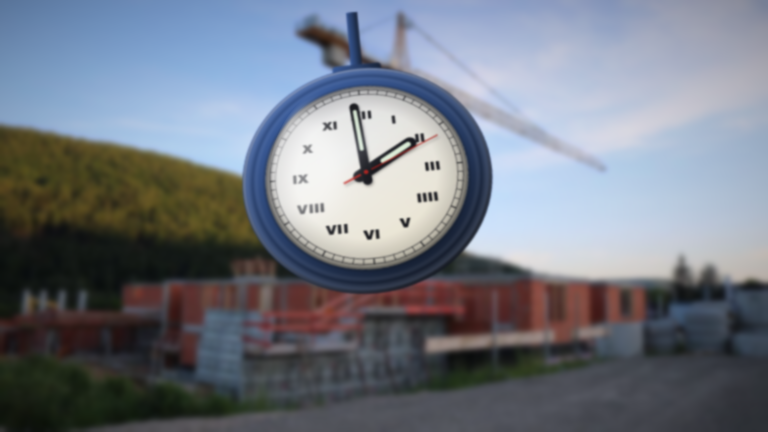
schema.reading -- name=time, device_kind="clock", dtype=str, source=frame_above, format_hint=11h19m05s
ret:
1h59m11s
